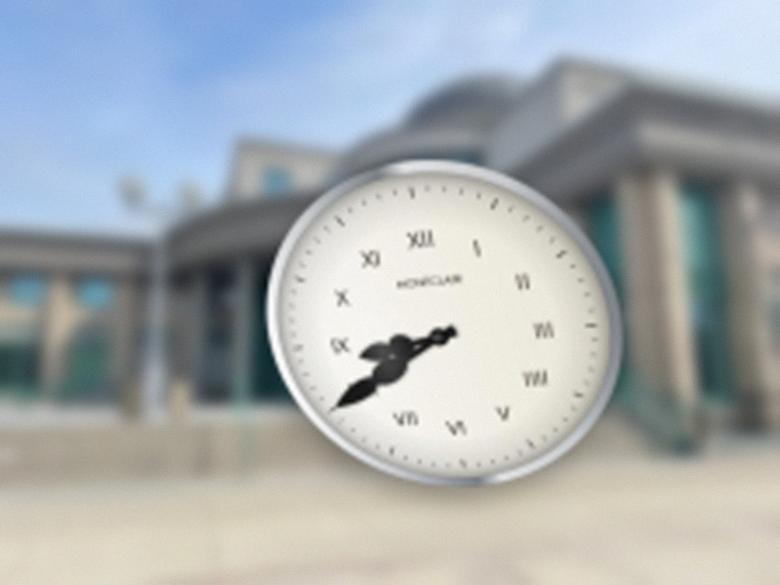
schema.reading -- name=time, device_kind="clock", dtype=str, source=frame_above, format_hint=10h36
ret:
8h40
